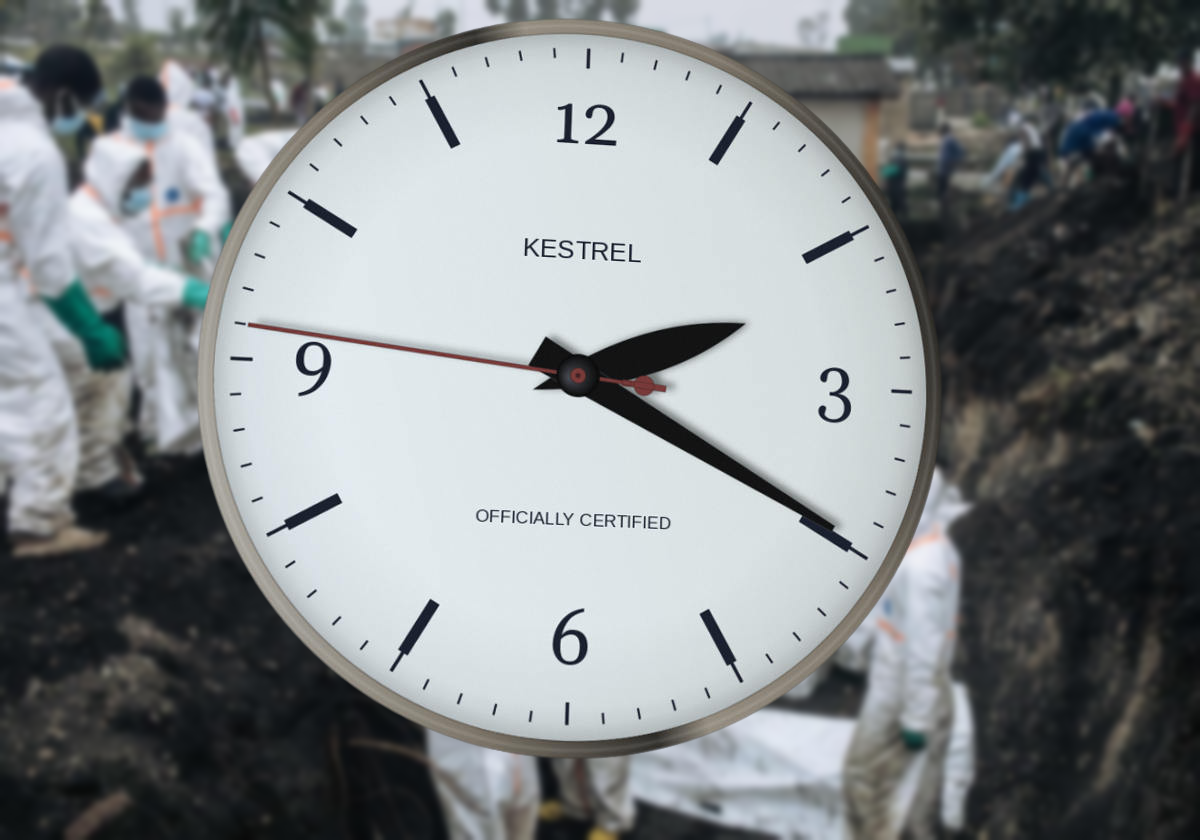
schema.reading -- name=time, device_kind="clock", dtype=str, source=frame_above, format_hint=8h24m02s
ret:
2h19m46s
